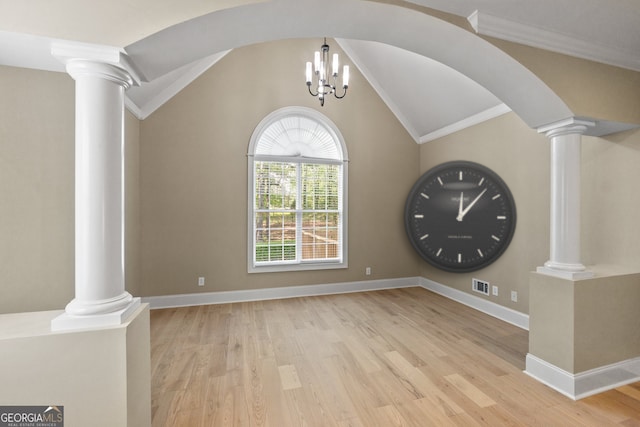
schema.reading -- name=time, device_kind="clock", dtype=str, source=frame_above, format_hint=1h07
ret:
12h07
